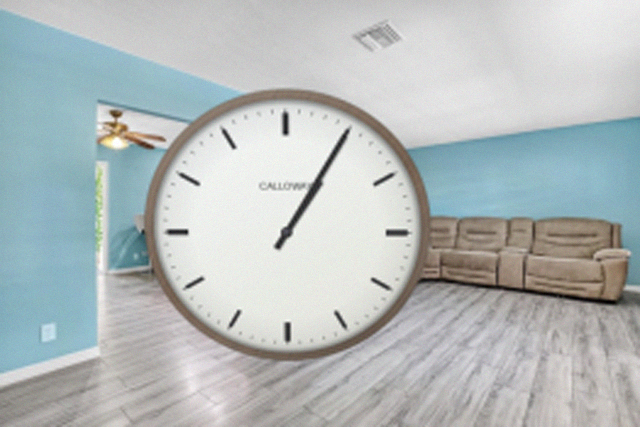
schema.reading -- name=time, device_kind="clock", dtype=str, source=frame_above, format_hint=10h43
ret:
1h05
